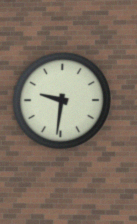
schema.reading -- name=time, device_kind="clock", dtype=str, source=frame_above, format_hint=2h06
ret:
9h31
